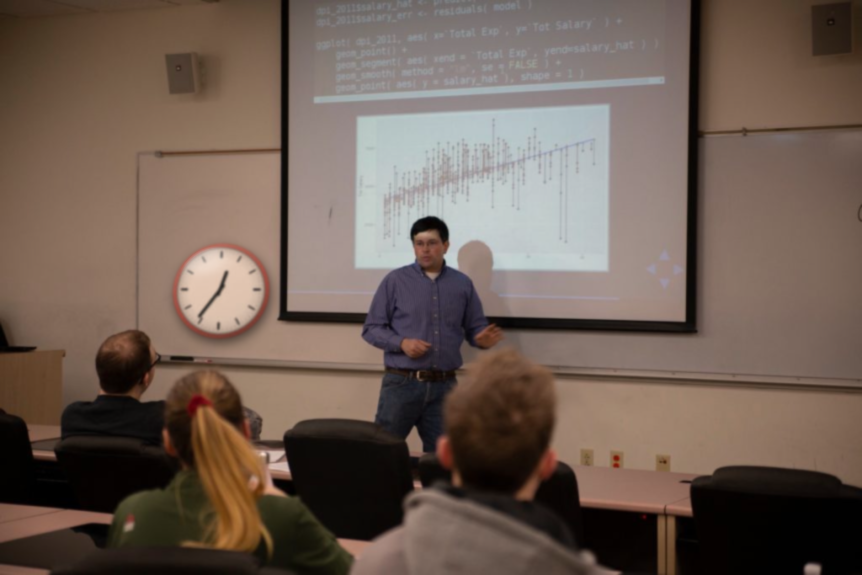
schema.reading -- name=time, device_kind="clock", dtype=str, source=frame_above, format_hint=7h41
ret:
12h36
